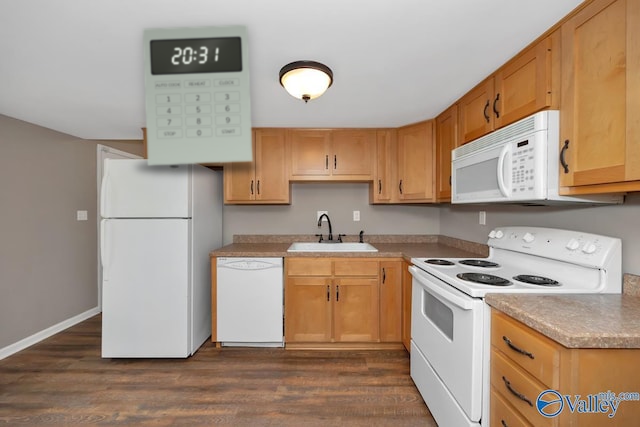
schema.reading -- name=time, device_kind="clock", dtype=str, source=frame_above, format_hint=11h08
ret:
20h31
